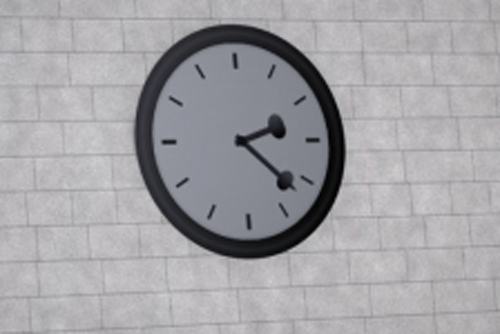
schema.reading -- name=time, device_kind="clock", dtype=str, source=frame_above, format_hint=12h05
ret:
2h22
